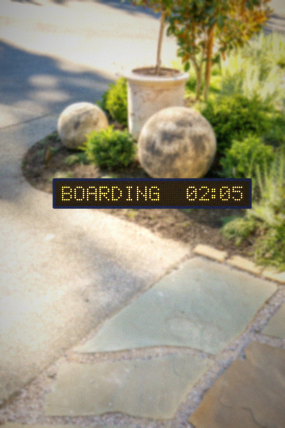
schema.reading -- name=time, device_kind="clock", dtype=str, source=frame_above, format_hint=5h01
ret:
2h05
